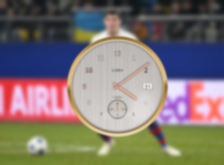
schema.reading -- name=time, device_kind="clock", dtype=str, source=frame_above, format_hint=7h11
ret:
4h09
